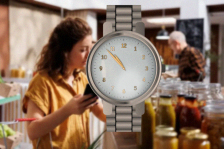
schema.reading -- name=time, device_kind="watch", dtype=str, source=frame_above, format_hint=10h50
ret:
10h53
